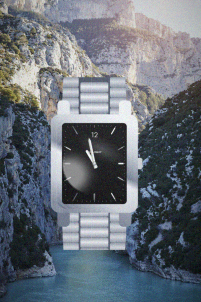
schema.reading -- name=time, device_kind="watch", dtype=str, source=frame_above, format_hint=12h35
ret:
10h58
